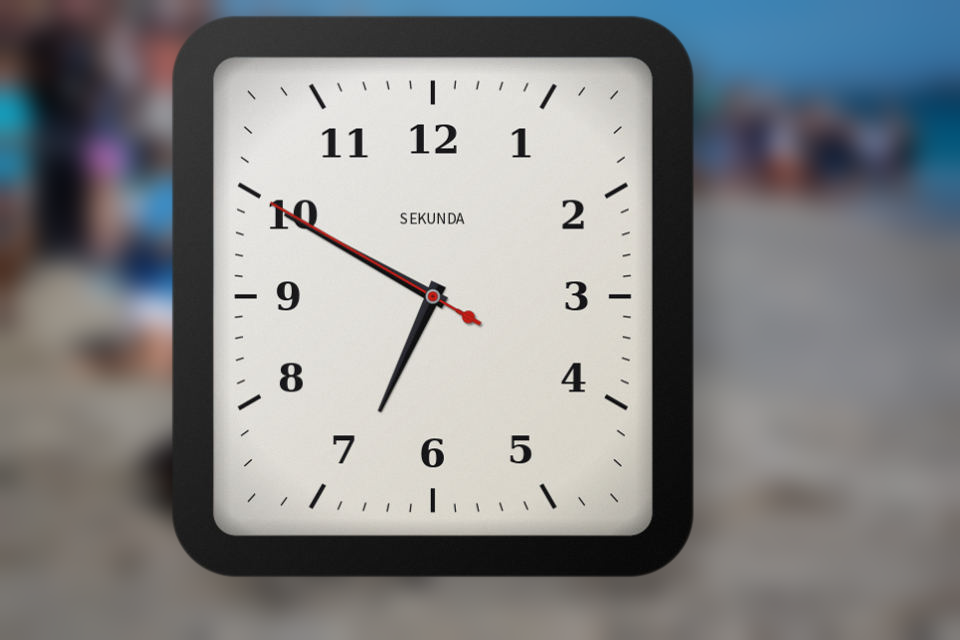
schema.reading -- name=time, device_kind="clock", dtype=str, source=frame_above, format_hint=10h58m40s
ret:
6h49m50s
